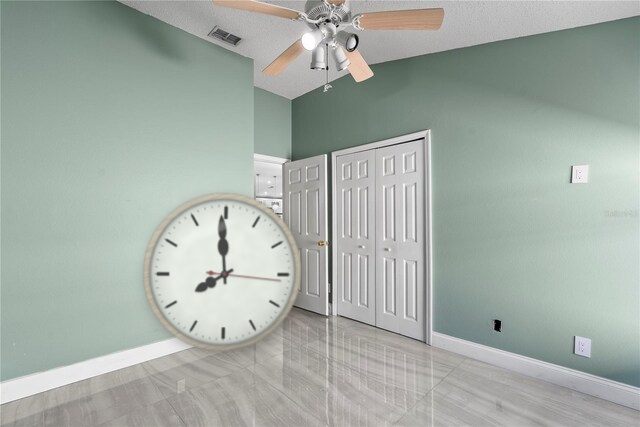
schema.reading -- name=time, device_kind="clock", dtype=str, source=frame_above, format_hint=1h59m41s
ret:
7h59m16s
